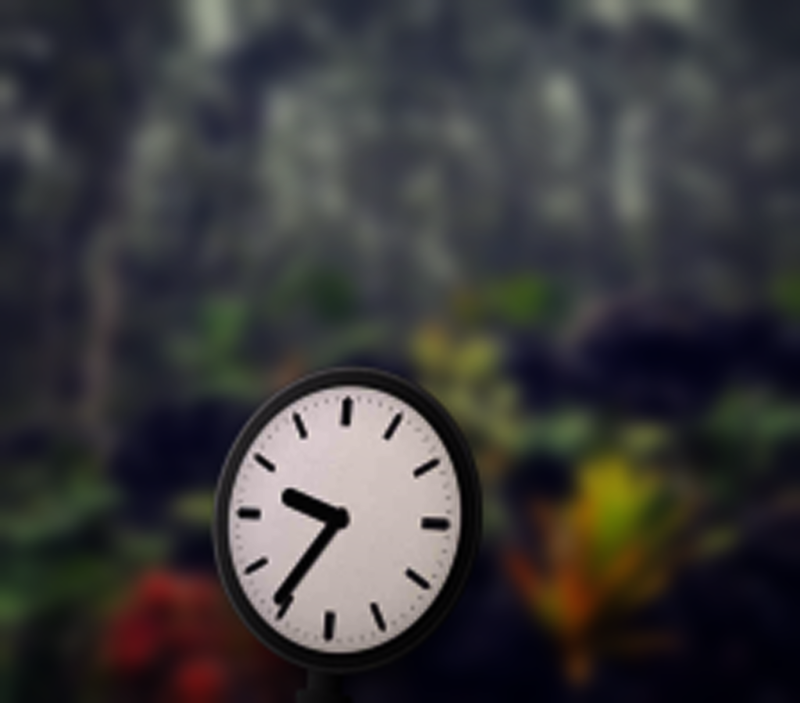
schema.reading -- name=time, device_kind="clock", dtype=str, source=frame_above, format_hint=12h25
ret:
9h36
